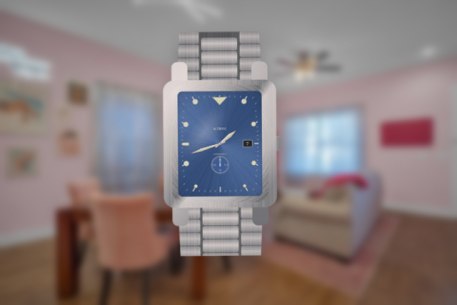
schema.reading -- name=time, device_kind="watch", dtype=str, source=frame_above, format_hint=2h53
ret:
1h42
